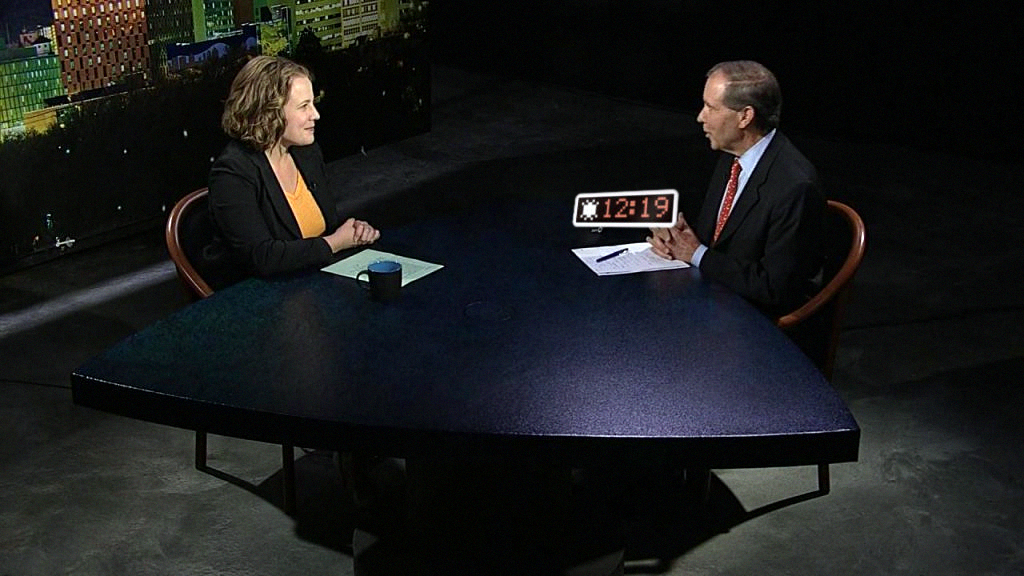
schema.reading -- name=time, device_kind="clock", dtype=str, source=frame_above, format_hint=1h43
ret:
12h19
